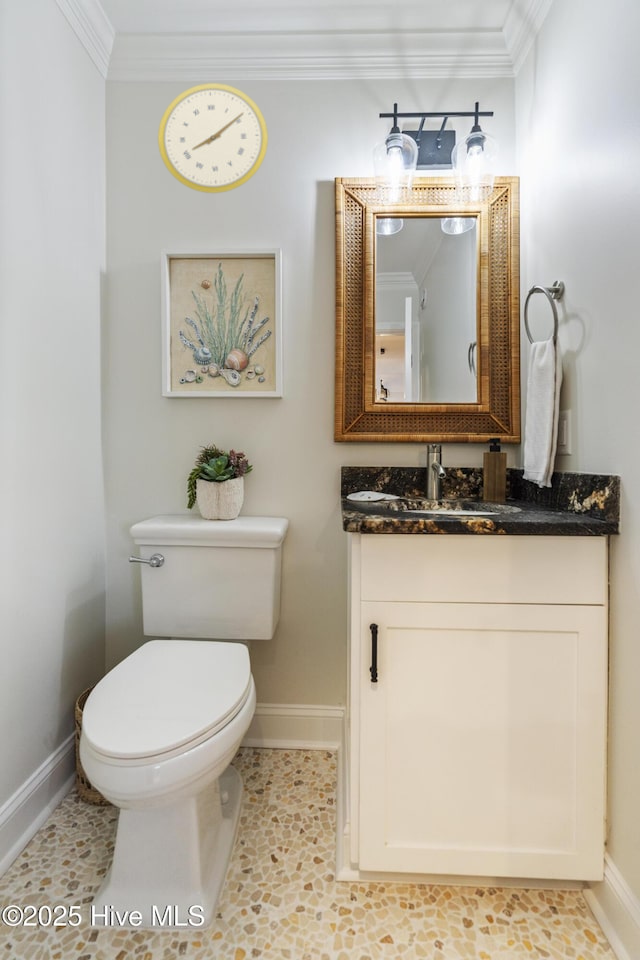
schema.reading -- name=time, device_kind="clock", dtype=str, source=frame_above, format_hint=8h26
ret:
8h09
